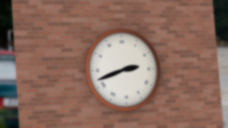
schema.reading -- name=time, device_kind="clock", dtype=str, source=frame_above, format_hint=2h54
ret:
2h42
